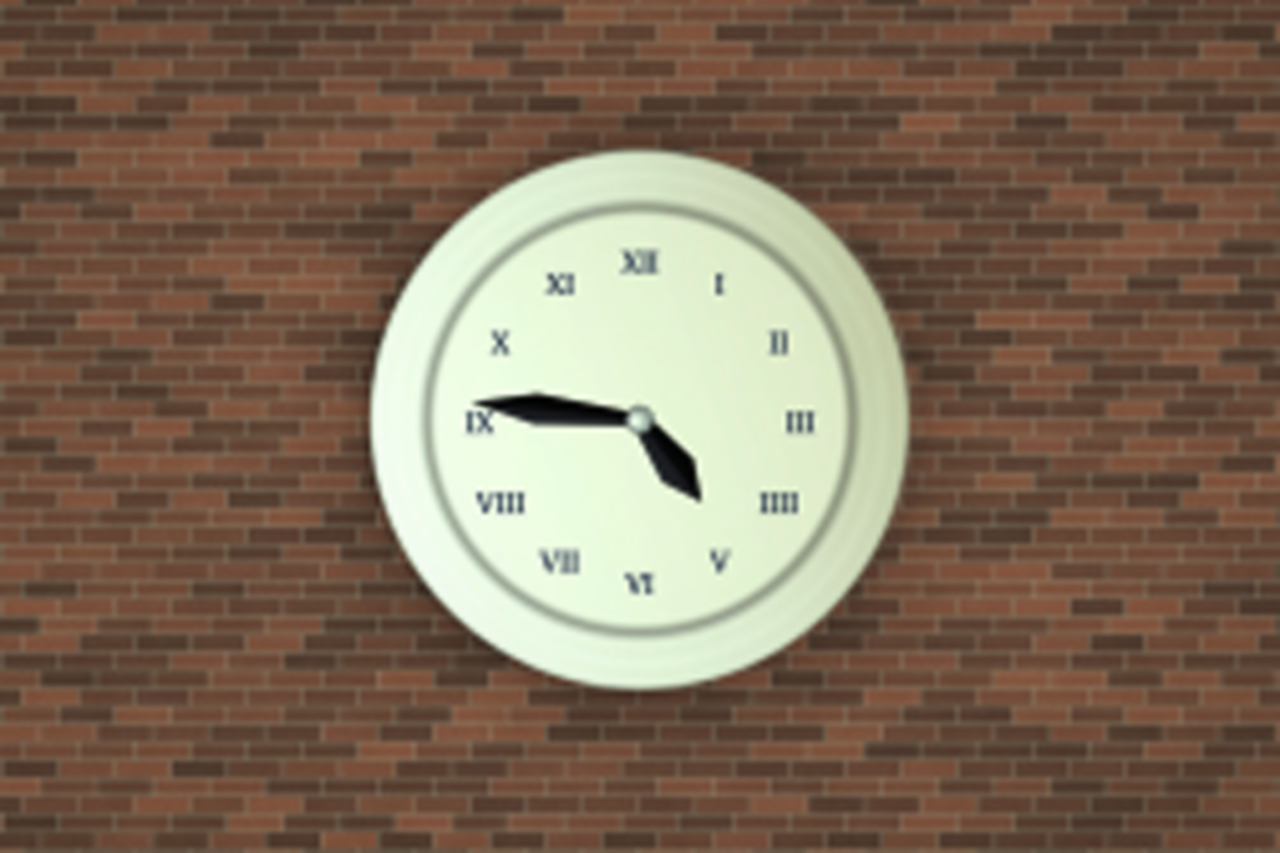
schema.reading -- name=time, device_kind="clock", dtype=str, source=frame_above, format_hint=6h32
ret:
4h46
